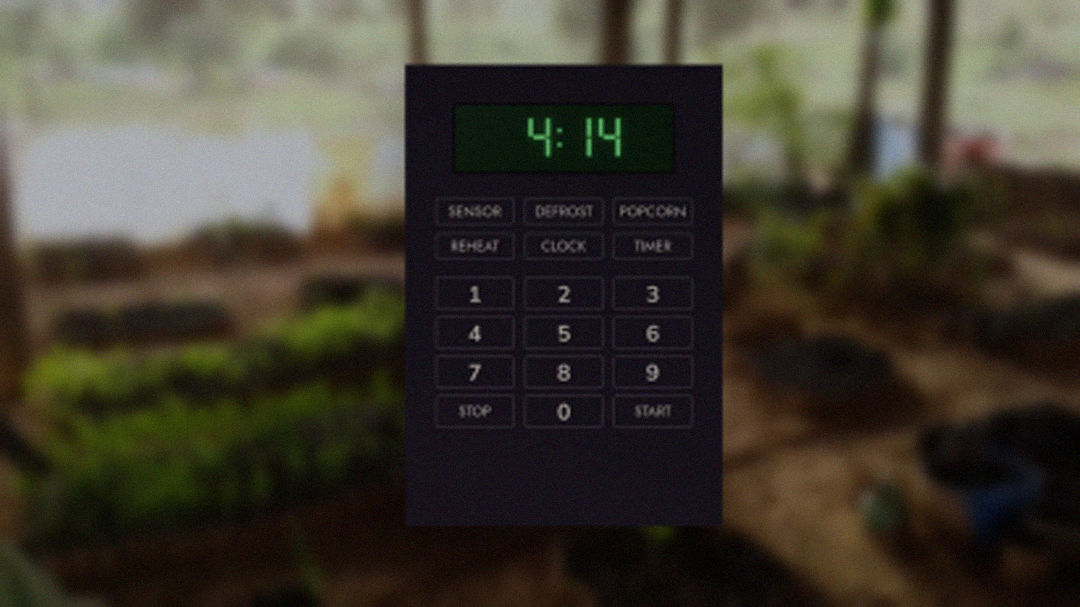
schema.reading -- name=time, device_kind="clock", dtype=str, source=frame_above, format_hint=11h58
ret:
4h14
